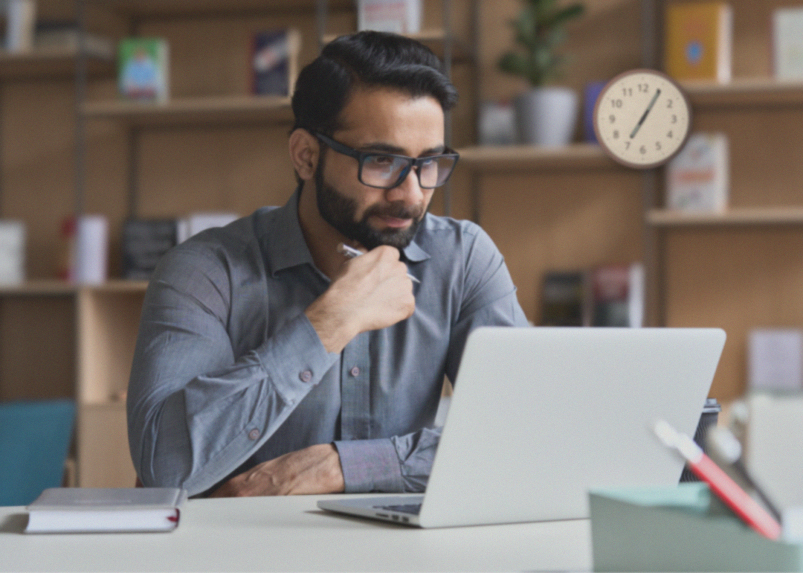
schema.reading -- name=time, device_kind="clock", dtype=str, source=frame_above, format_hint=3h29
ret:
7h05
